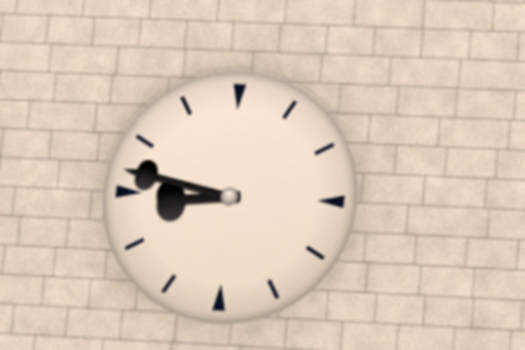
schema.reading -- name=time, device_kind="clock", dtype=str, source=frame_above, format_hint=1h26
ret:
8h47
